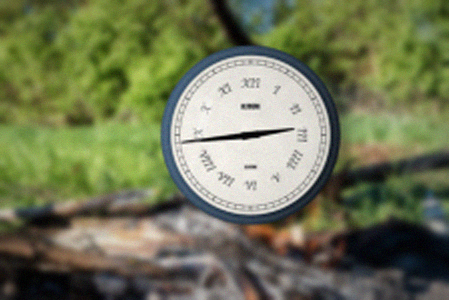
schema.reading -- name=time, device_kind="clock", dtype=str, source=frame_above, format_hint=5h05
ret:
2h44
